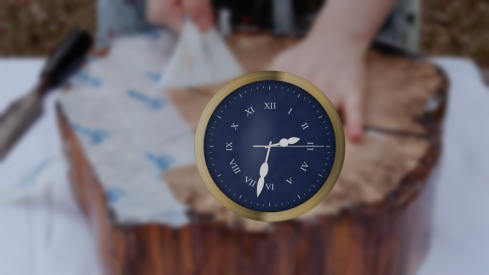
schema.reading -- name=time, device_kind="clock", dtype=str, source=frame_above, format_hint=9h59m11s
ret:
2h32m15s
